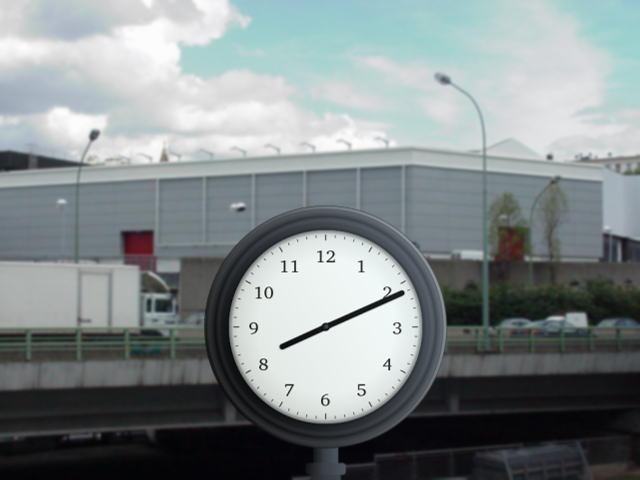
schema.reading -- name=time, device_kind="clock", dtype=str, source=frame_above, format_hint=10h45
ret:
8h11
